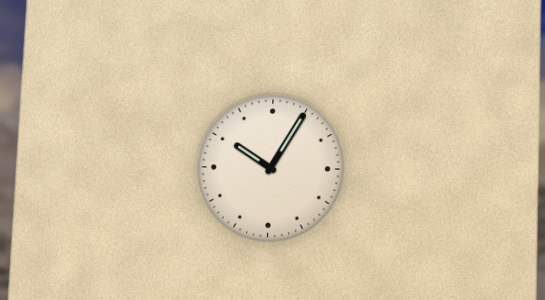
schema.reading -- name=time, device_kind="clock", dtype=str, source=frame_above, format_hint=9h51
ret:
10h05
